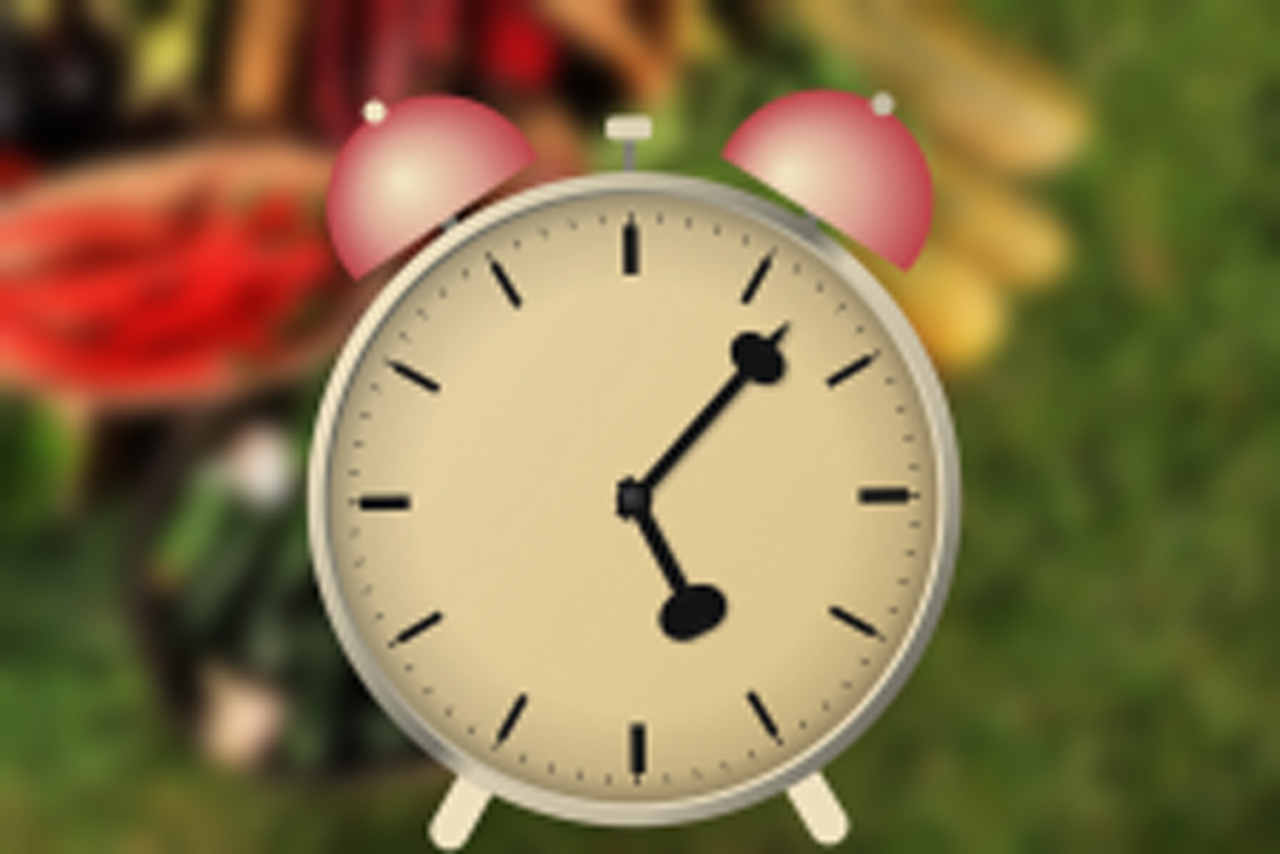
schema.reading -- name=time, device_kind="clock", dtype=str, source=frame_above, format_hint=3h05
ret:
5h07
